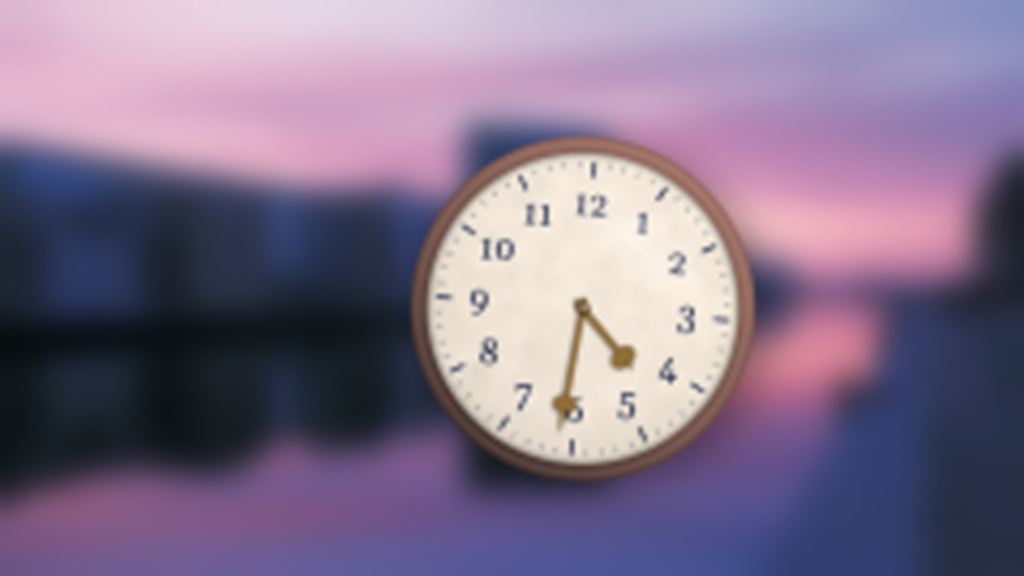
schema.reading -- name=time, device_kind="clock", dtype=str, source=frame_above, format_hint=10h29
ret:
4h31
